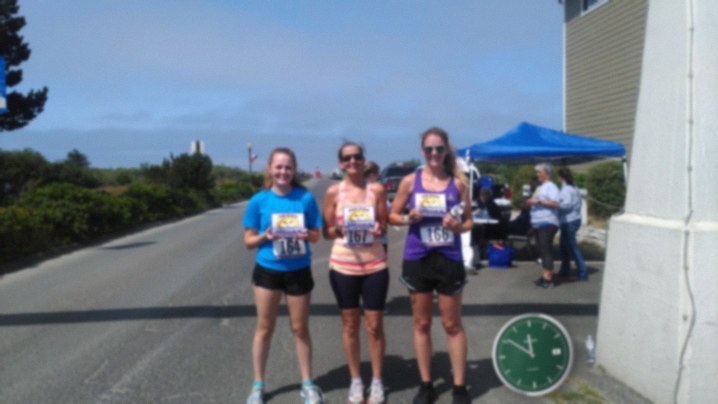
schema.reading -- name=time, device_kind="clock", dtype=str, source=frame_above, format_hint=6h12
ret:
11h51
